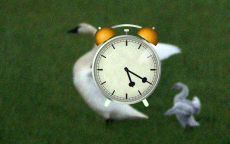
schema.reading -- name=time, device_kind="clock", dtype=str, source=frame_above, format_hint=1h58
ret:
5h20
